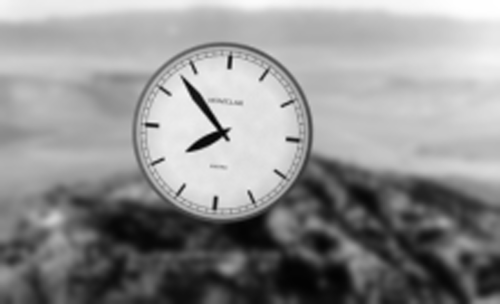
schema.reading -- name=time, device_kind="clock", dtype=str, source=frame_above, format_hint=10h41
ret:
7h53
